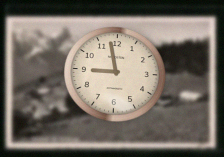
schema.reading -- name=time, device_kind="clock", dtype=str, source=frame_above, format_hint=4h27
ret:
8h58
